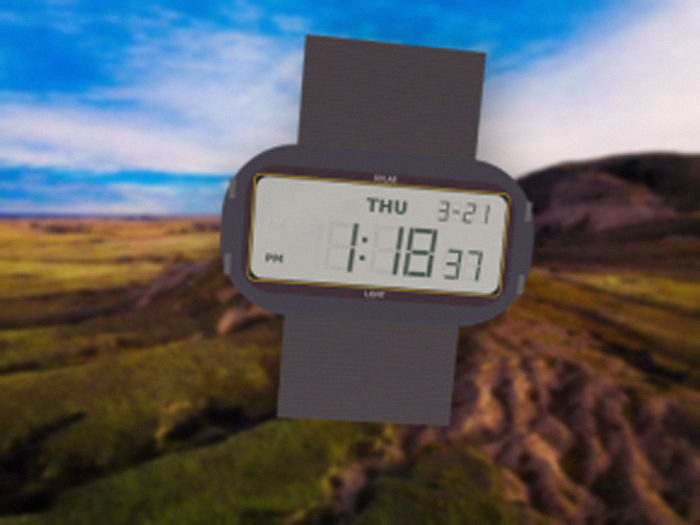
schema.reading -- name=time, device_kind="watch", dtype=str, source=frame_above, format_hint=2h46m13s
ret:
1h18m37s
